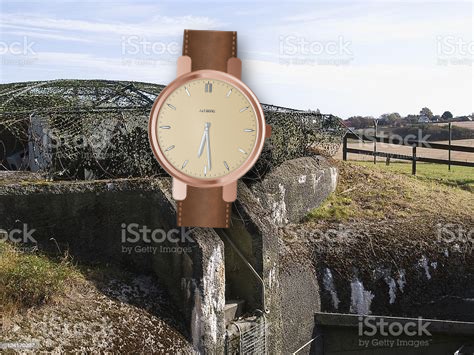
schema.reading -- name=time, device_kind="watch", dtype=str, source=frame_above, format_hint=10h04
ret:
6h29
